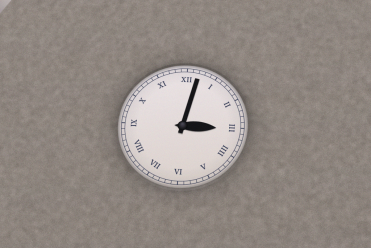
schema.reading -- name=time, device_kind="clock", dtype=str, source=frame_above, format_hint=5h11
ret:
3h02
